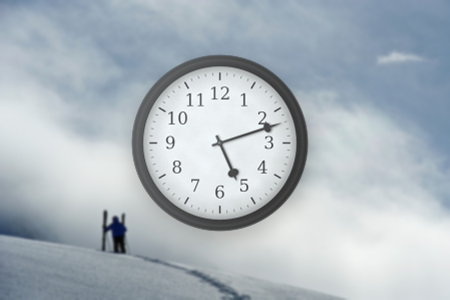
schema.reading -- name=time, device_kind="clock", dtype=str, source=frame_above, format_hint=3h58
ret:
5h12
